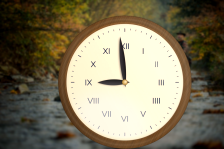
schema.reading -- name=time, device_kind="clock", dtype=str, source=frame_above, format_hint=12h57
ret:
8h59
